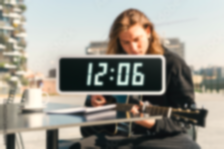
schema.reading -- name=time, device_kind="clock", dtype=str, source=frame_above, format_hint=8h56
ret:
12h06
